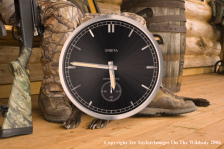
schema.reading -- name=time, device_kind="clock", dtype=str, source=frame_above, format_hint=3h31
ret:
5h46
